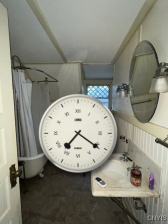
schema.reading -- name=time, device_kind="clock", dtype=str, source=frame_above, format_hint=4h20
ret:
7h21
